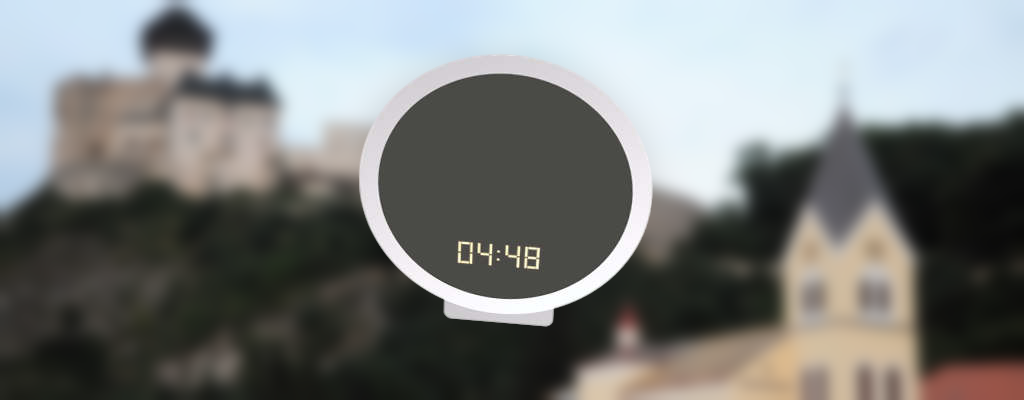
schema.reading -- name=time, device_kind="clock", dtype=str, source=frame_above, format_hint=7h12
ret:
4h48
